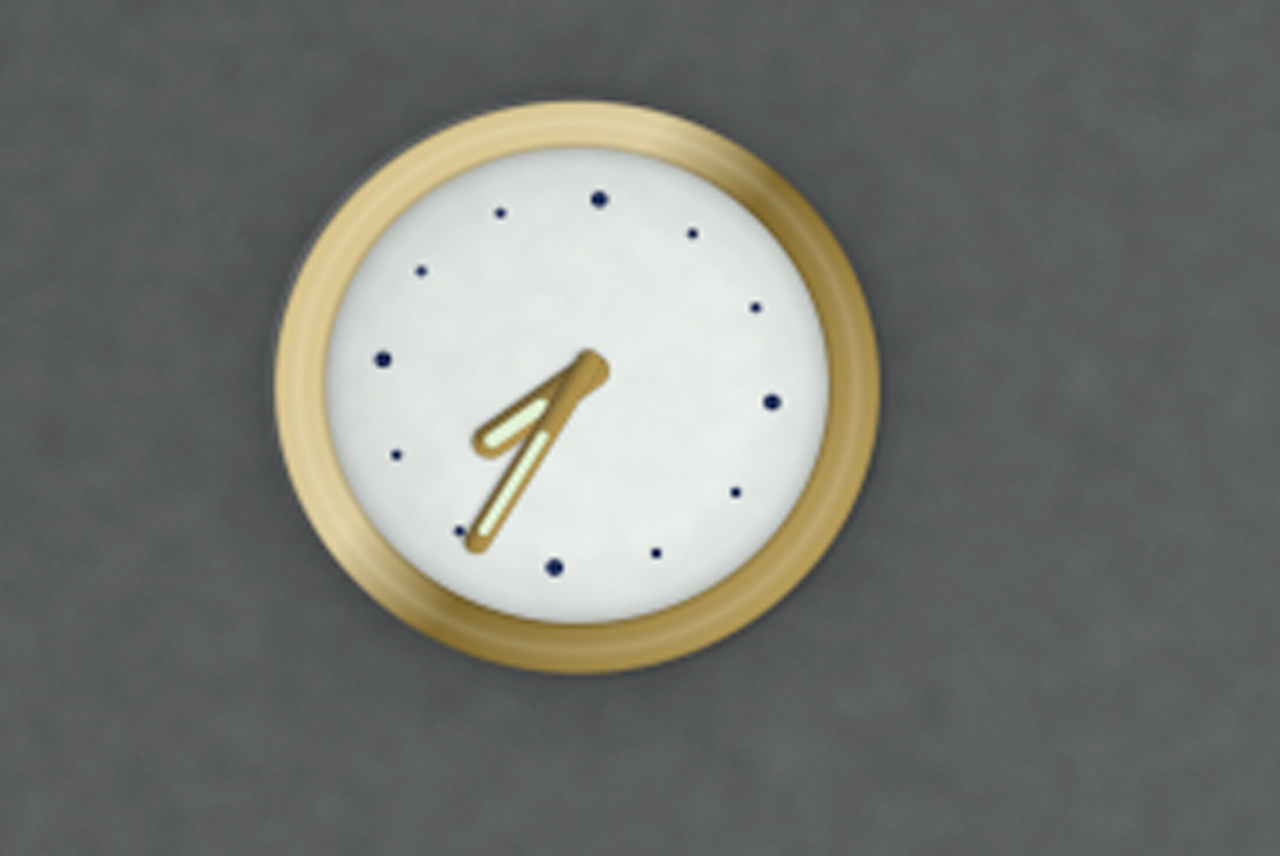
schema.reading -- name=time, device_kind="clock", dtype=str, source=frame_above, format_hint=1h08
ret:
7h34
